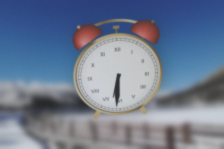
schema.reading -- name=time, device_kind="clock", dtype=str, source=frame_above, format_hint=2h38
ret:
6h31
